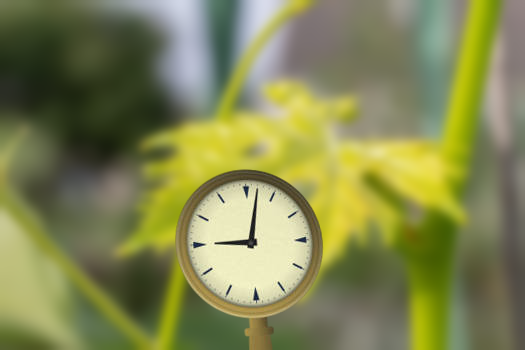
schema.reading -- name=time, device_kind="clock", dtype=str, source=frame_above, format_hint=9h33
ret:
9h02
